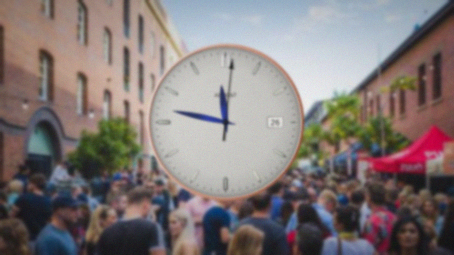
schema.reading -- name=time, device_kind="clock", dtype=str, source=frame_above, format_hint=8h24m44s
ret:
11h47m01s
